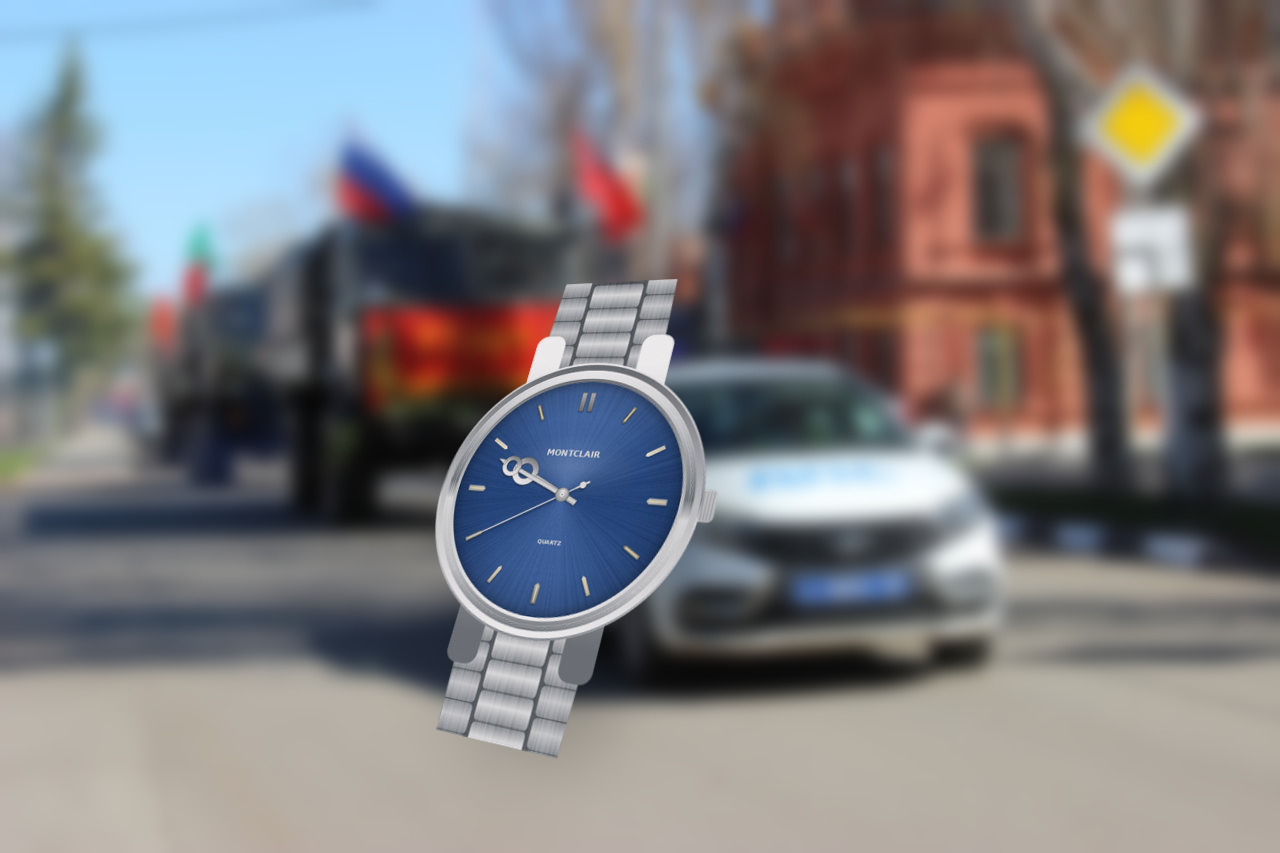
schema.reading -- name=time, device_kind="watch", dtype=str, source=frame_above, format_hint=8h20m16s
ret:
9h48m40s
